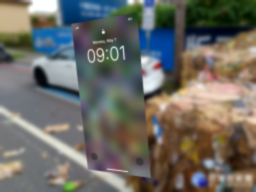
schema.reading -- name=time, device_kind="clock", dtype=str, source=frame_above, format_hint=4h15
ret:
9h01
